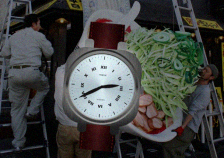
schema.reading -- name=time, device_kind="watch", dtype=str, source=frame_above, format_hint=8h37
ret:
2h40
